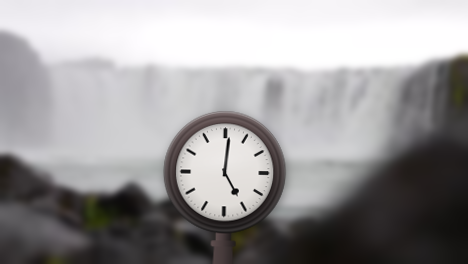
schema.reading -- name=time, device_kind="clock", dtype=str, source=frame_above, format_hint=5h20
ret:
5h01
